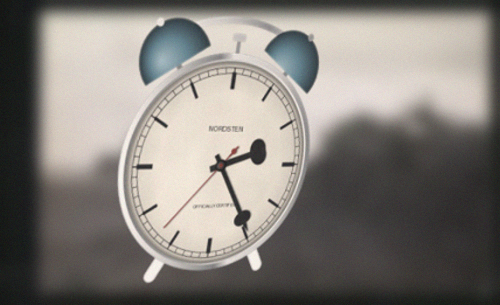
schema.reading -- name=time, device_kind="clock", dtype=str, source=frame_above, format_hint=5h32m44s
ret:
2h24m37s
